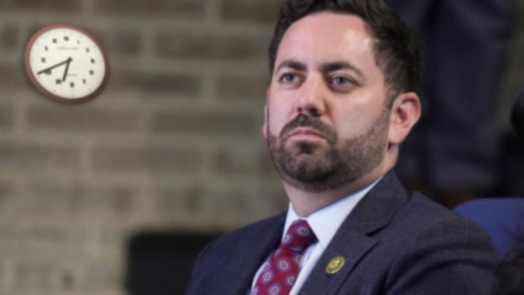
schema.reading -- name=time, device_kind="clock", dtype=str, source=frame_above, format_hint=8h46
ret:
6h41
